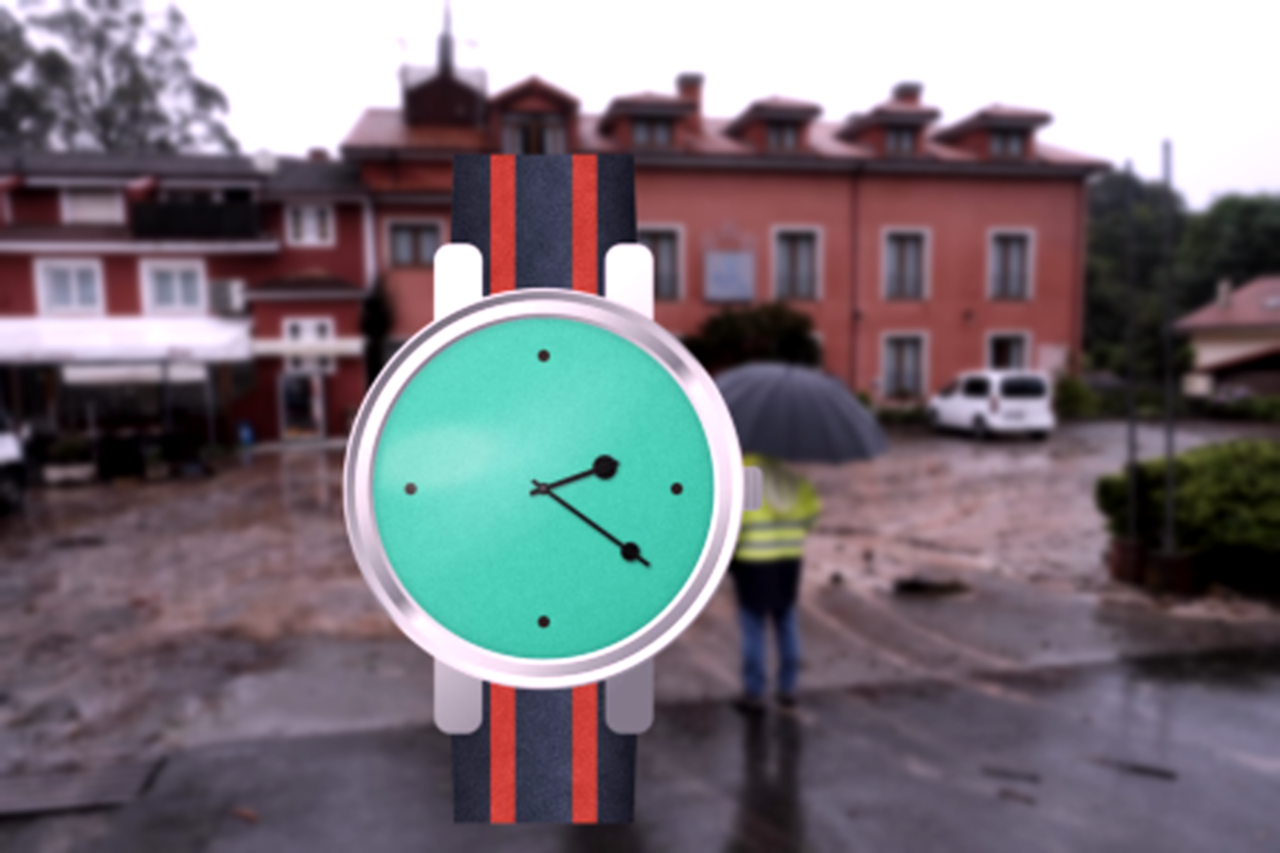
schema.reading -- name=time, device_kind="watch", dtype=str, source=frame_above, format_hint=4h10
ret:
2h21
